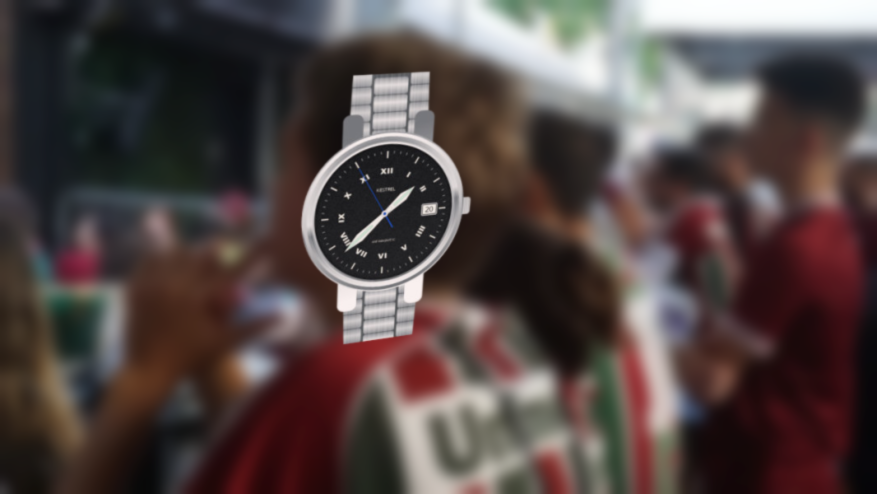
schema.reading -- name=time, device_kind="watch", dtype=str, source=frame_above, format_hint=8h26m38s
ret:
1h37m55s
